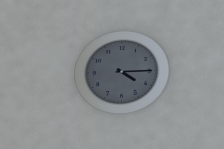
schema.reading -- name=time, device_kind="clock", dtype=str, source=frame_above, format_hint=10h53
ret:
4h15
